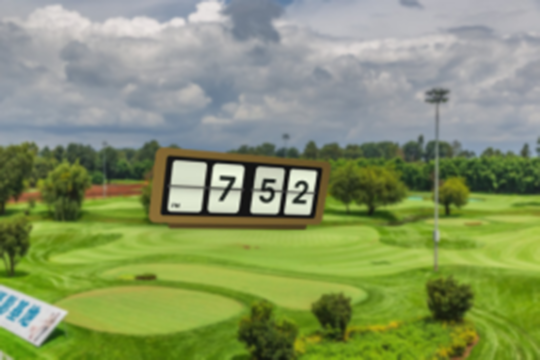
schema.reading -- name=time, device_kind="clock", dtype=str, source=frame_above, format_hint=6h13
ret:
7h52
